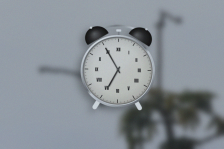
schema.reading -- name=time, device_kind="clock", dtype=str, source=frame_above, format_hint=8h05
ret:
6h55
